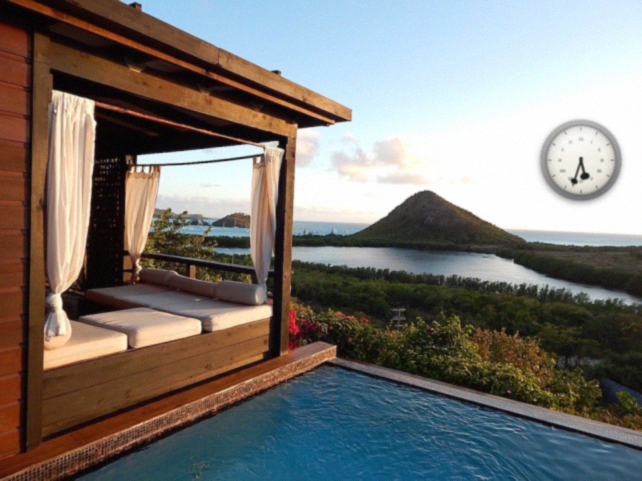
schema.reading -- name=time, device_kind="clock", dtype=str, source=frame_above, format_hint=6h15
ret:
5h33
